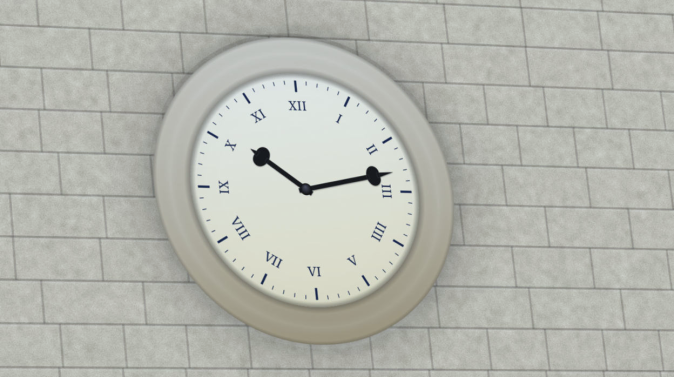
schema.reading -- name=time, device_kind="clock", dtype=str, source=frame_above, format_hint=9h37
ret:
10h13
